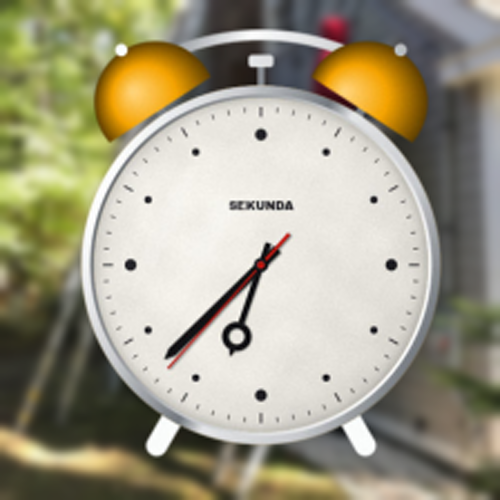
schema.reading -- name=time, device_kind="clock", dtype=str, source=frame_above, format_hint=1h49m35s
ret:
6h37m37s
